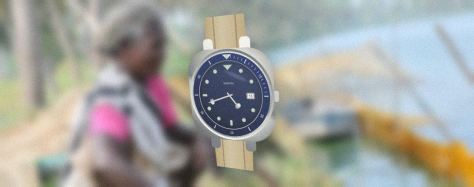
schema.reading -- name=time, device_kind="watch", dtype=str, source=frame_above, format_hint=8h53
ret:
4h42
